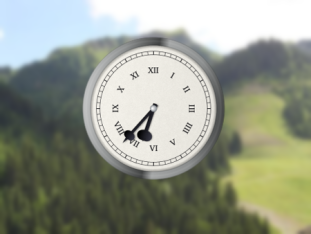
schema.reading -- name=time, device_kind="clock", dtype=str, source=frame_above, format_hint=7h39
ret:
6h37
